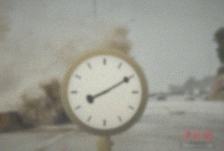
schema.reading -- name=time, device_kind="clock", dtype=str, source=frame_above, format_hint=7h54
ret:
8h10
